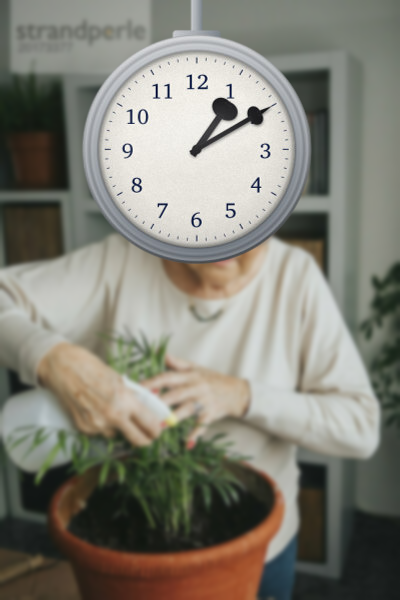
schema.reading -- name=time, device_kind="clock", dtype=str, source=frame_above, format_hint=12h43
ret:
1h10
